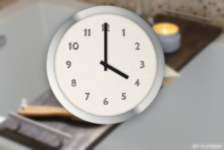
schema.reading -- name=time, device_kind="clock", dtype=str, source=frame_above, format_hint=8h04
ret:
4h00
